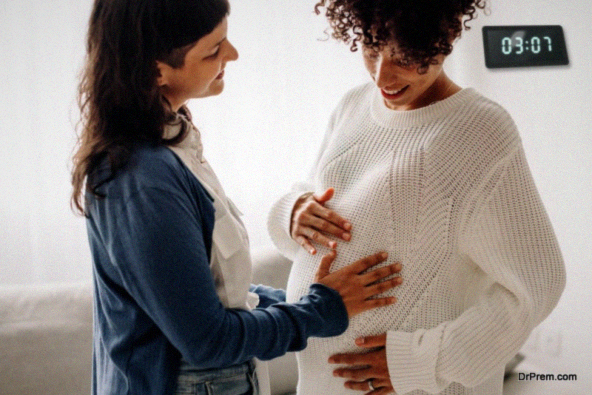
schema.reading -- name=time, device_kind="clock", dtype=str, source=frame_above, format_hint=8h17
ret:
3h07
